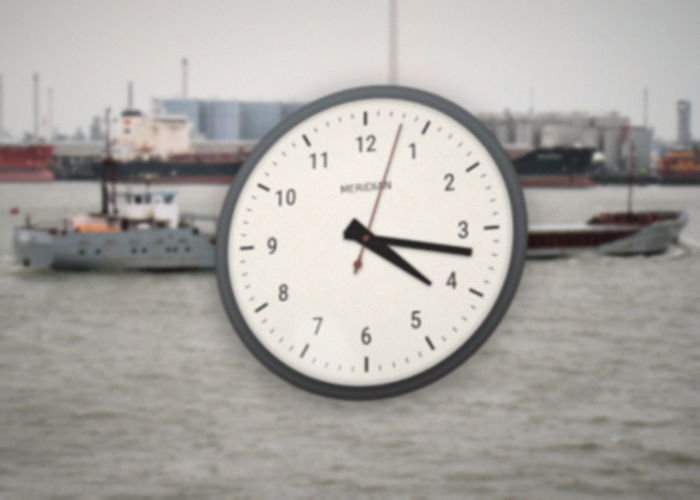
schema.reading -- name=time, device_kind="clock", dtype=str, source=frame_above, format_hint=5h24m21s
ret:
4h17m03s
